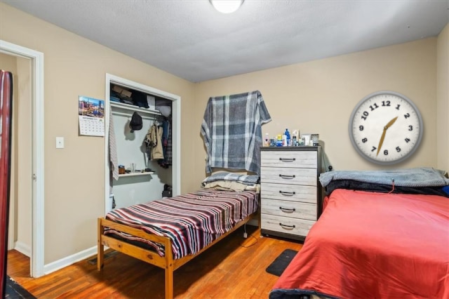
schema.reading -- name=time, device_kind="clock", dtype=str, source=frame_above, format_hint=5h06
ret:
1h33
